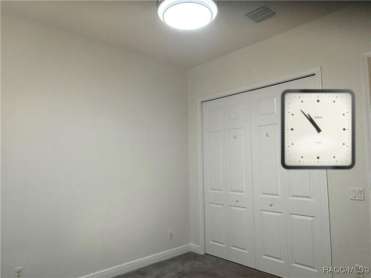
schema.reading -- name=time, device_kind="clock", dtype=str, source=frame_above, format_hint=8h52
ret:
10h53
